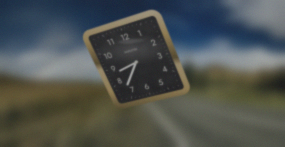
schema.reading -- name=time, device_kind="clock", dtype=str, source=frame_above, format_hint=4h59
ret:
8h37
